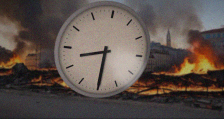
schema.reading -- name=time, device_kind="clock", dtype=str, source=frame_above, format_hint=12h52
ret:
8h30
